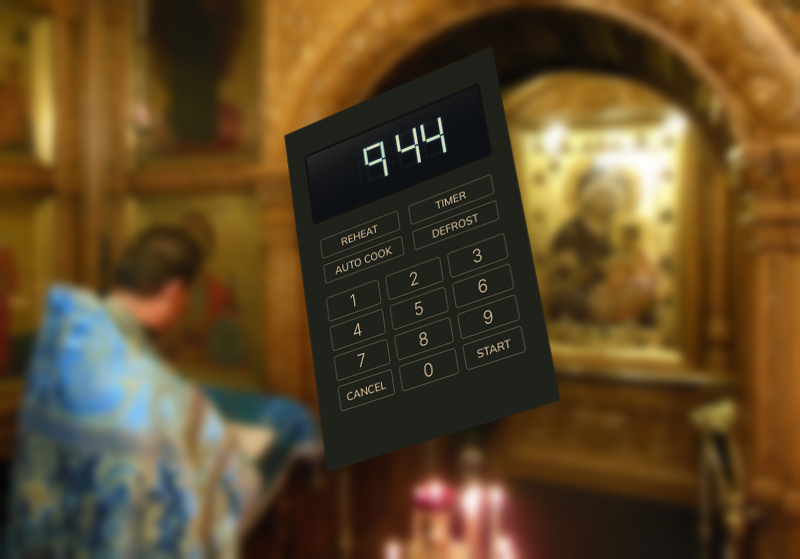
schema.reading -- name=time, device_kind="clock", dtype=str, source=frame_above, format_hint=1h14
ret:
9h44
